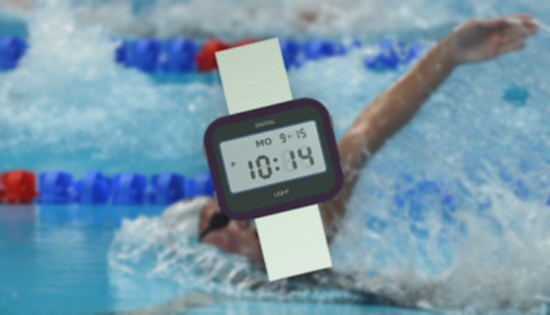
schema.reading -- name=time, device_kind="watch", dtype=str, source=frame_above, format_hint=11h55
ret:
10h14
